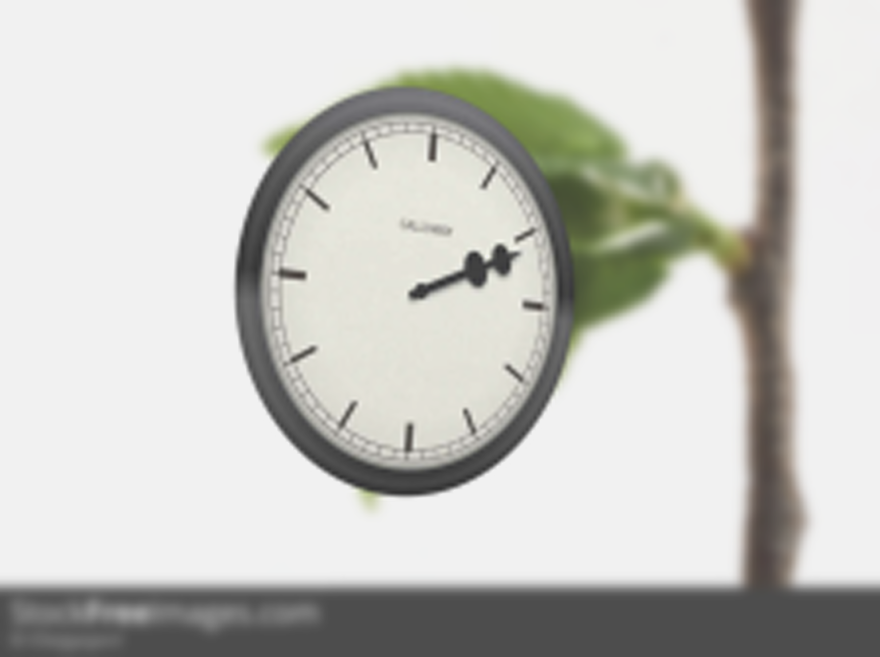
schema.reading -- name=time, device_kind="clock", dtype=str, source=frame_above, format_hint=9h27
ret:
2h11
